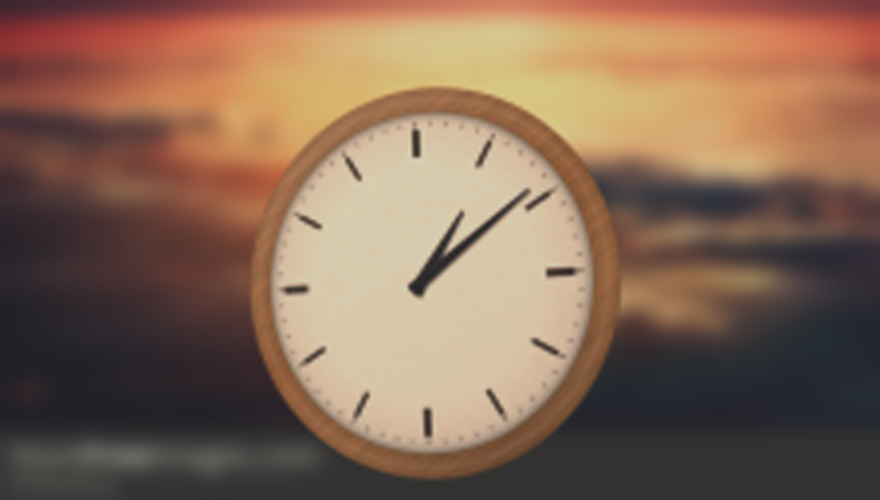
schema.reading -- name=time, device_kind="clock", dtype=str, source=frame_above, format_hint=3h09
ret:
1h09
